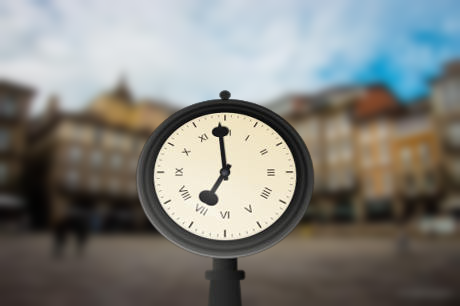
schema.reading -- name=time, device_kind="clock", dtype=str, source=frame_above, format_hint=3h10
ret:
6h59
